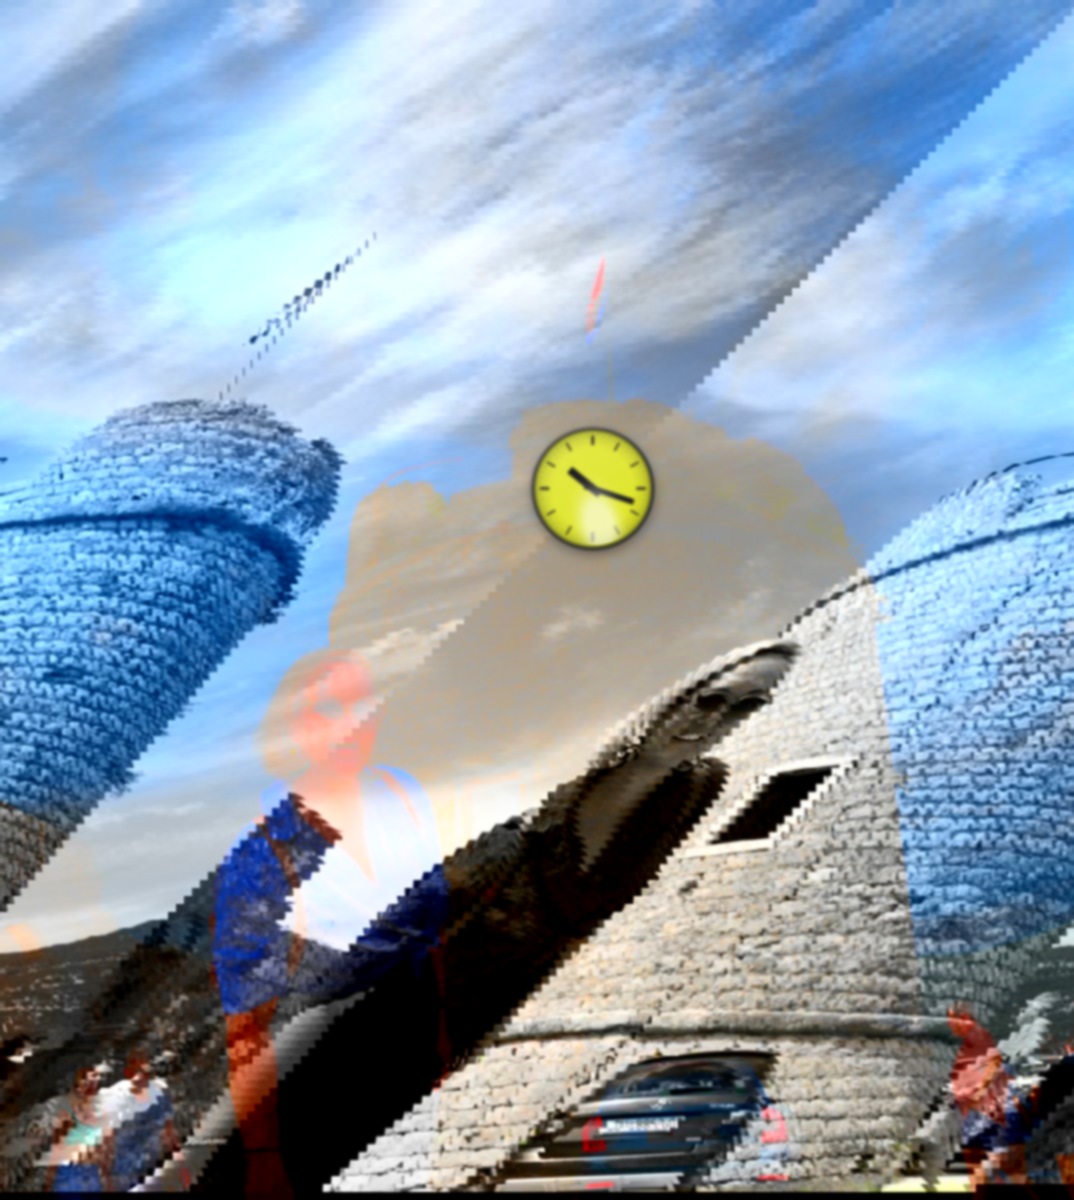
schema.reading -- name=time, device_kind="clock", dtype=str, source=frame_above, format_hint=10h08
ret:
10h18
